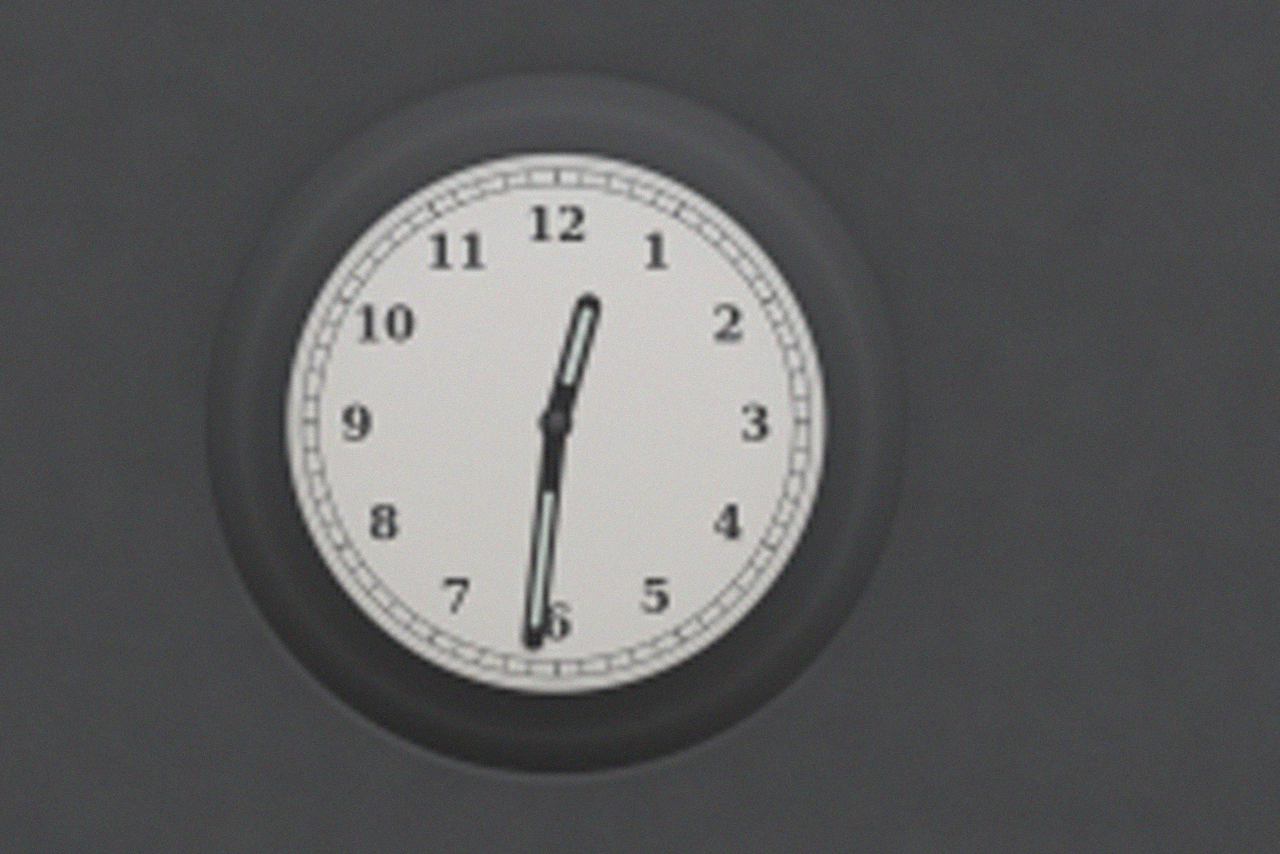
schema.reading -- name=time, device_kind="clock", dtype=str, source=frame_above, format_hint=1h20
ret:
12h31
